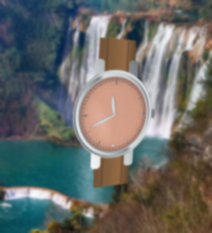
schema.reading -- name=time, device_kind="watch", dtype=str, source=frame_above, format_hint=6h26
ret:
11h41
